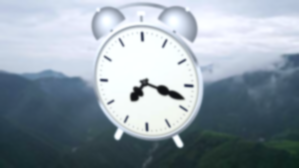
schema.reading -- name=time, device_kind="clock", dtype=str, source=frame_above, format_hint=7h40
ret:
7h18
